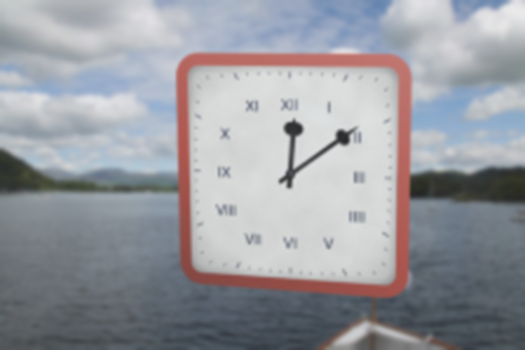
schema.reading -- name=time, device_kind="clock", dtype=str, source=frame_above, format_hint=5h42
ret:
12h09
